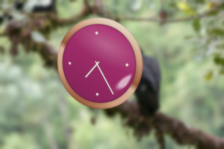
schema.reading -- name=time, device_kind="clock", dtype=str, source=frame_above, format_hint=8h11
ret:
7h25
